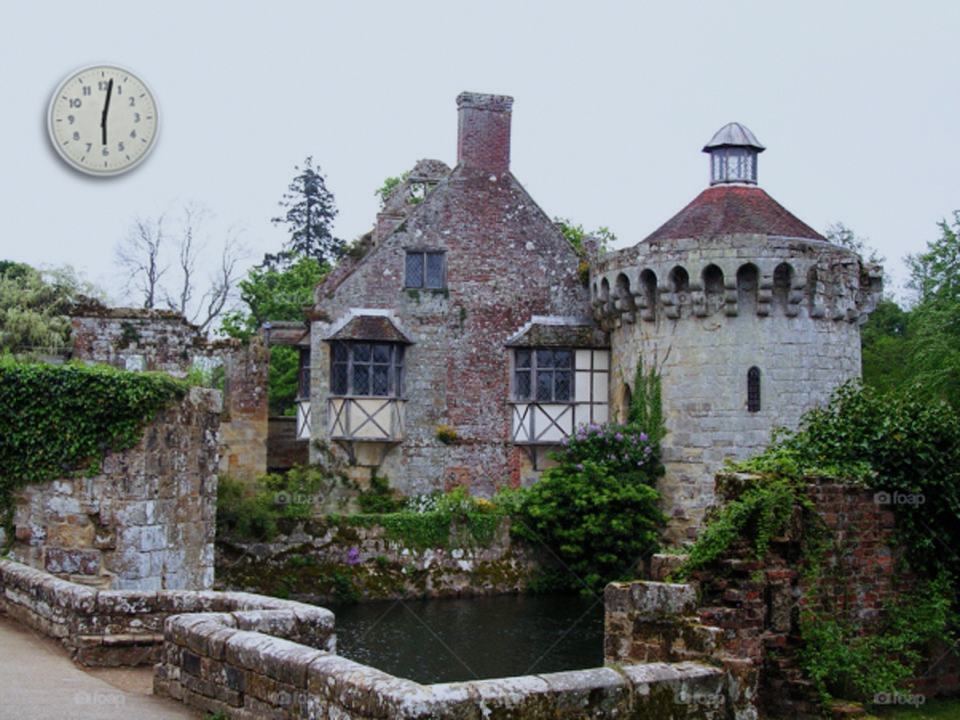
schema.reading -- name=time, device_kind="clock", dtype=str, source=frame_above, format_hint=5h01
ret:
6h02
